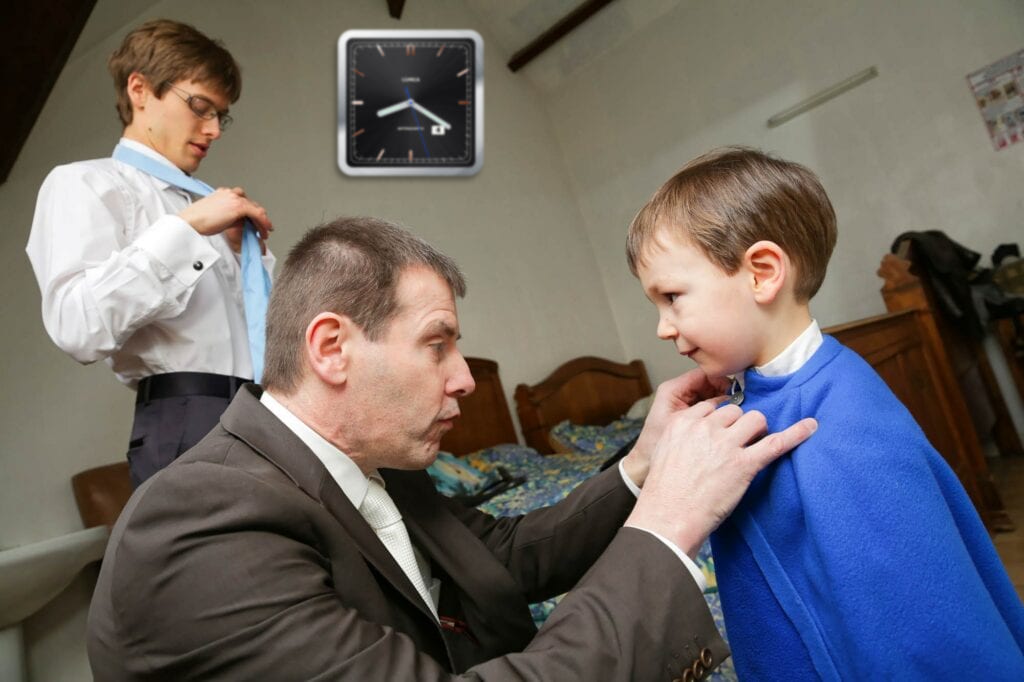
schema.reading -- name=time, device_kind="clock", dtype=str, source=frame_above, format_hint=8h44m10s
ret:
8h20m27s
